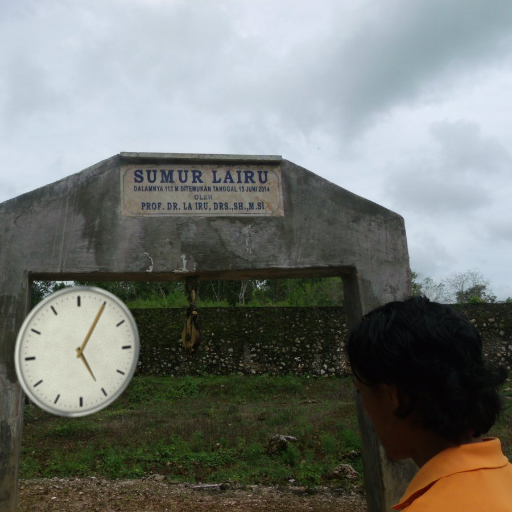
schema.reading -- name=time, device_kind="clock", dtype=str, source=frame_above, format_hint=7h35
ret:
5h05
